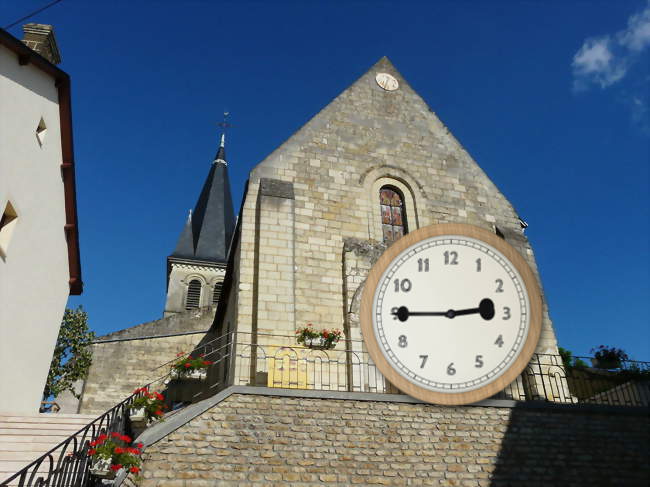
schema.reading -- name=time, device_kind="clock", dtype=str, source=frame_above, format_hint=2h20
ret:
2h45
